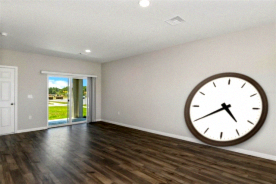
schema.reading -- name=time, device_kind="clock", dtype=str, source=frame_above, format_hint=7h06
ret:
4h40
